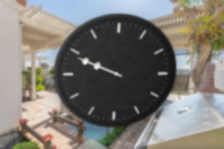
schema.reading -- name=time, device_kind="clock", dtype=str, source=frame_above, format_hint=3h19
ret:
9h49
